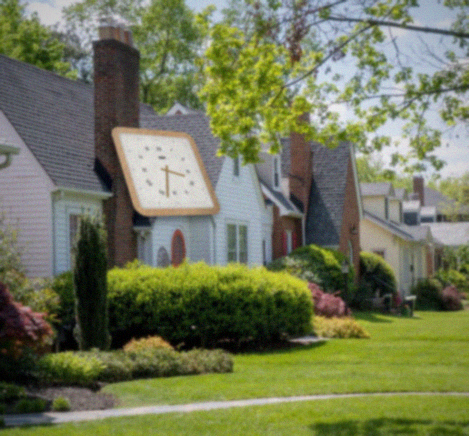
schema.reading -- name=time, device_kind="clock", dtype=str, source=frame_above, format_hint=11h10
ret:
3h33
